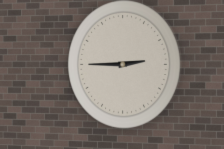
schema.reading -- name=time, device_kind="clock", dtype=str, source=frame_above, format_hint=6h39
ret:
2h45
